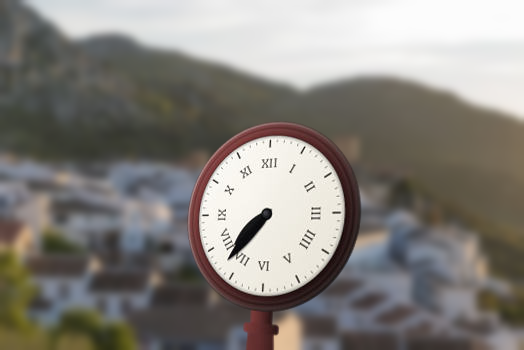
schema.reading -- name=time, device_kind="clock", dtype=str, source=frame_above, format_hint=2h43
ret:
7h37
